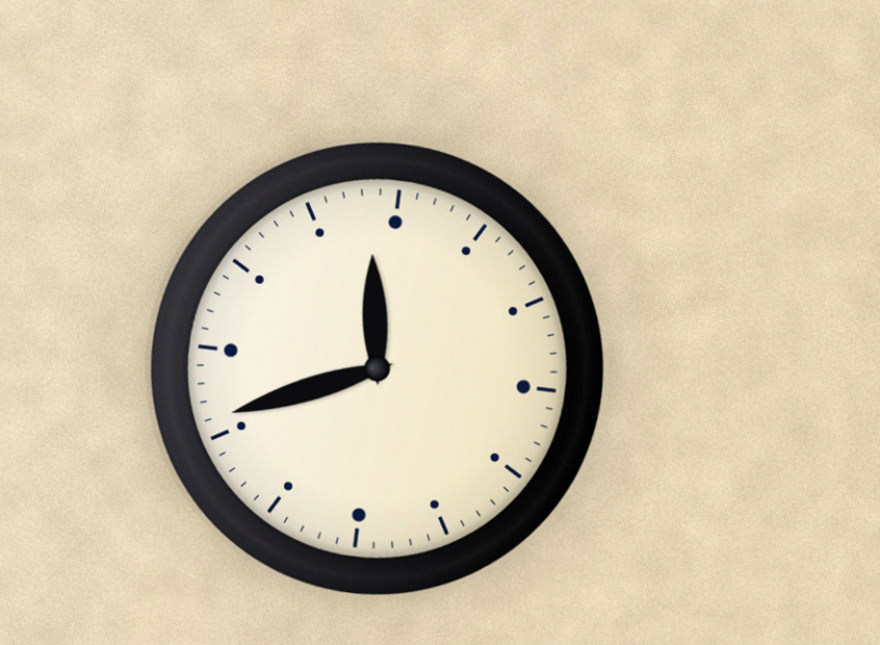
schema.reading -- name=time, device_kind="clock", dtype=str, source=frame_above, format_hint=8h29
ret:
11h41
